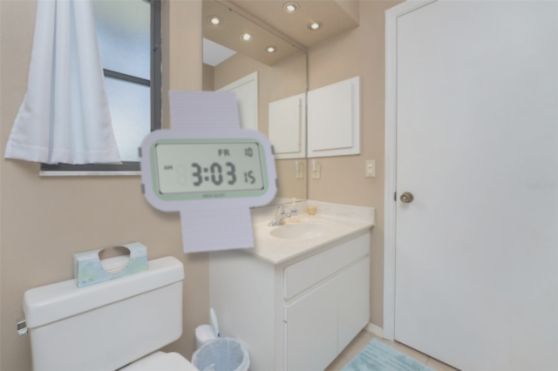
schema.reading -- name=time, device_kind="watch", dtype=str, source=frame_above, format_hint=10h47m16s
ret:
3h03m15s
